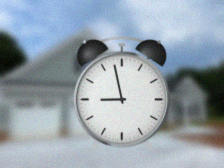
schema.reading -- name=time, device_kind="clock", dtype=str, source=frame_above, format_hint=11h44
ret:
8h58
